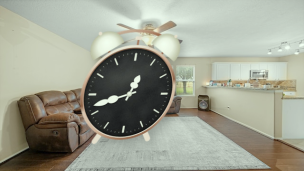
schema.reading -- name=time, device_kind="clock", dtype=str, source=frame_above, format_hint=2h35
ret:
12h42
